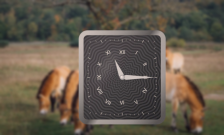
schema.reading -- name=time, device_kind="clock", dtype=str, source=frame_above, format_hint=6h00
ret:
11h15
